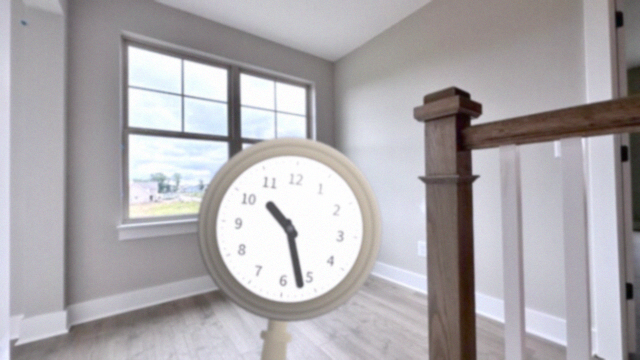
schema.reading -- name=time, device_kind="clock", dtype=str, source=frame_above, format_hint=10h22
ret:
10h27
